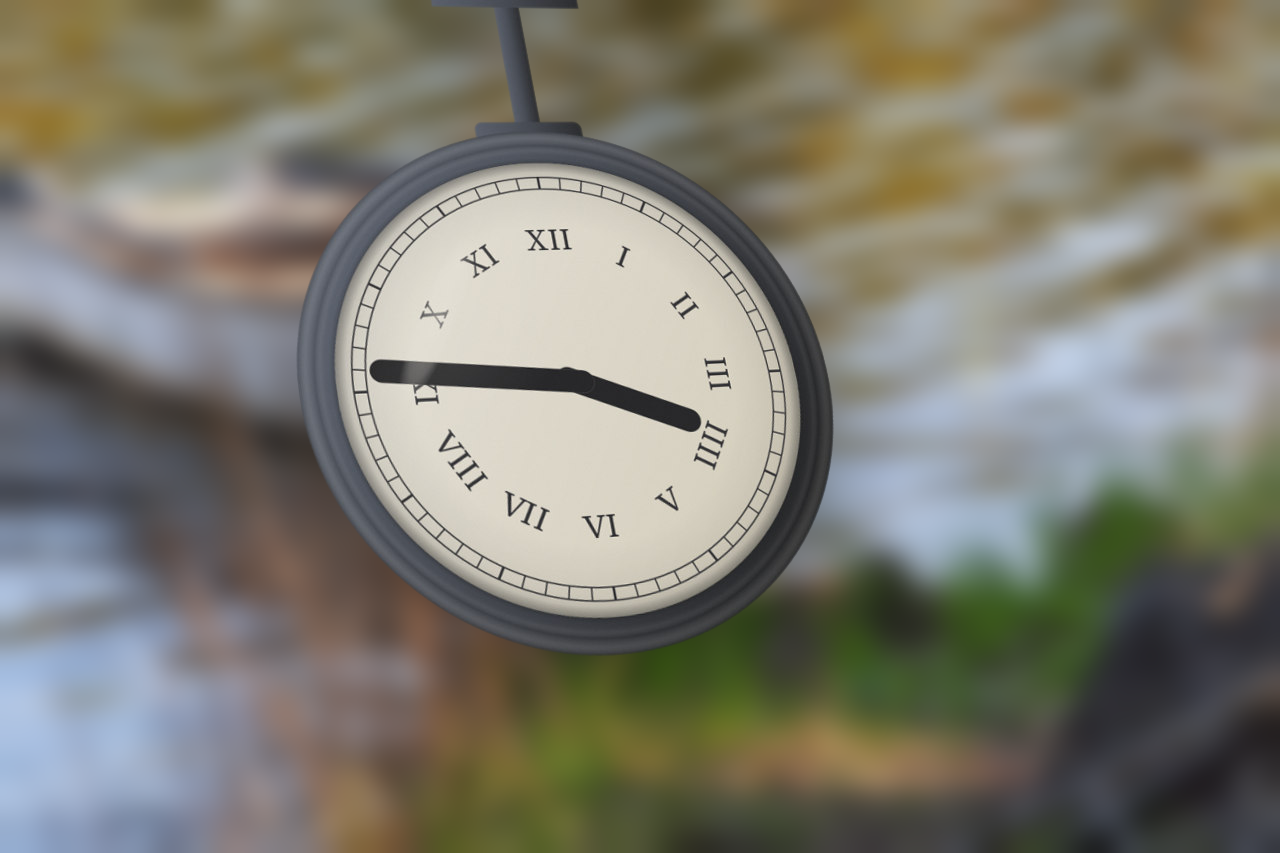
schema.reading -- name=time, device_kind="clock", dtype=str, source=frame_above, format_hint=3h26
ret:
3h46
